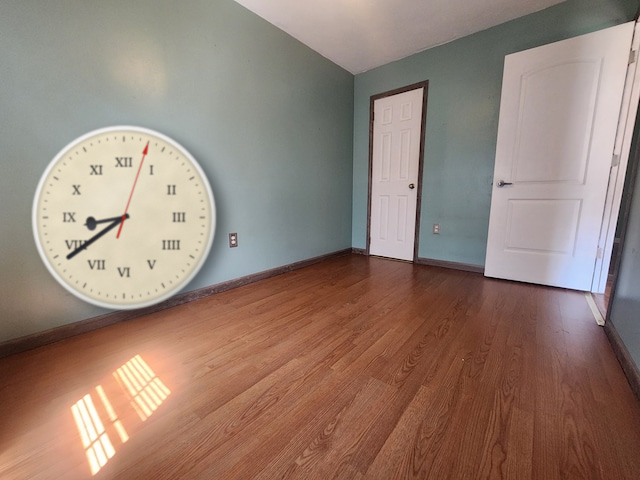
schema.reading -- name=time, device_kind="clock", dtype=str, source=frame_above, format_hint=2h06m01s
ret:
8h39m03s
